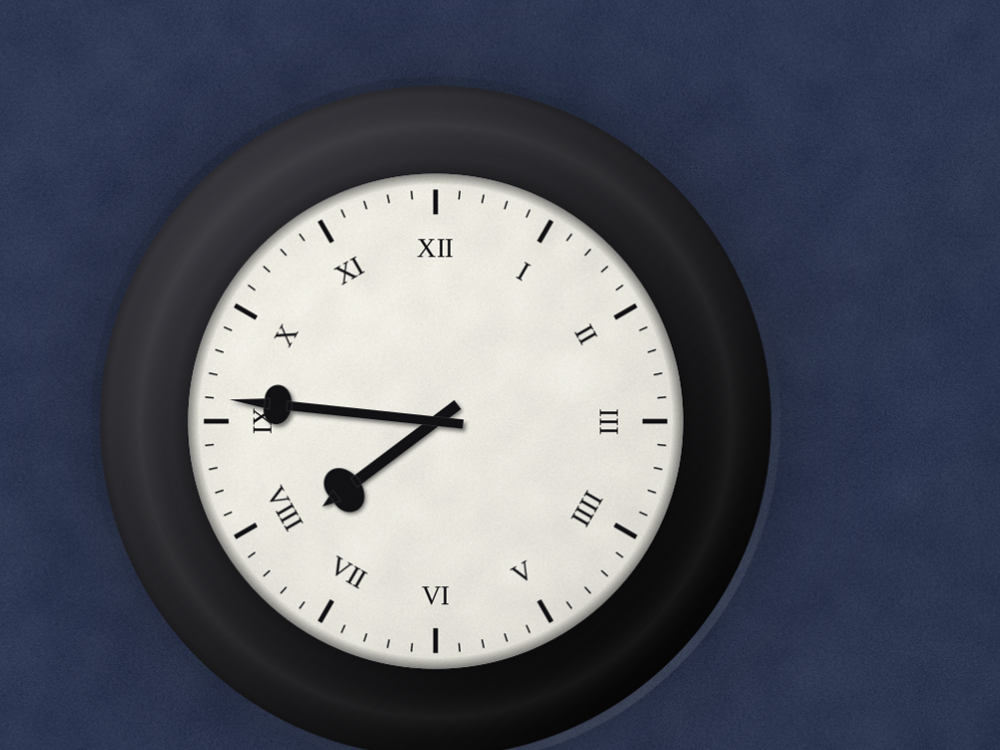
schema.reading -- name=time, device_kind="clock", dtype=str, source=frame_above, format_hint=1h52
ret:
7h46
